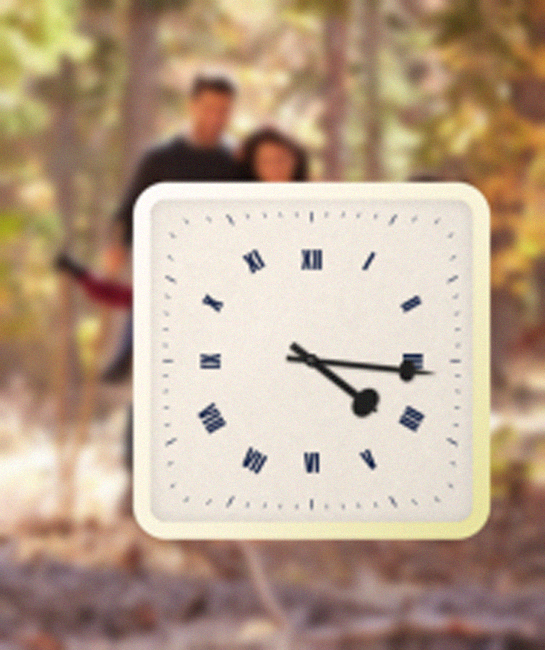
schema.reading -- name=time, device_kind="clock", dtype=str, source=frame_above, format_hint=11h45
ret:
4h16
